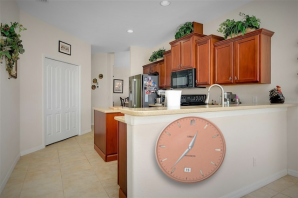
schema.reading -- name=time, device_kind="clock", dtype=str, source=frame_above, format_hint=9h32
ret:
12h36
